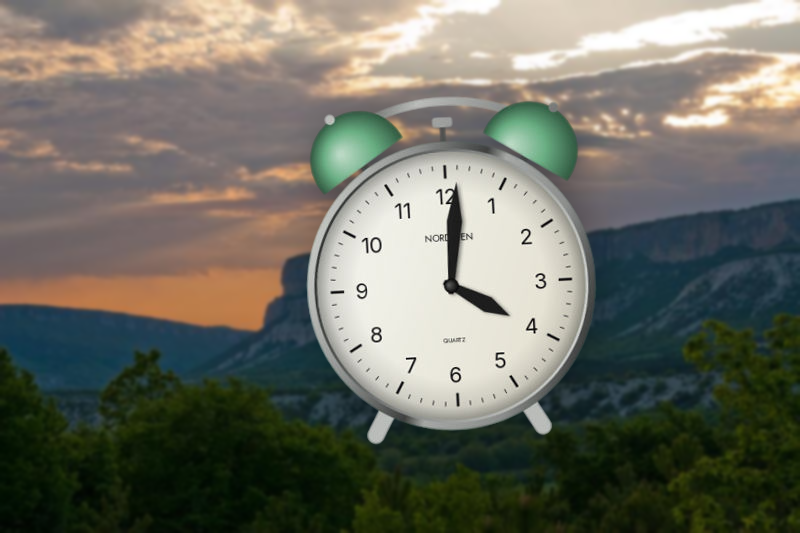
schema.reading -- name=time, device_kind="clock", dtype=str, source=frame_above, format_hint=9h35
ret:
4h01
